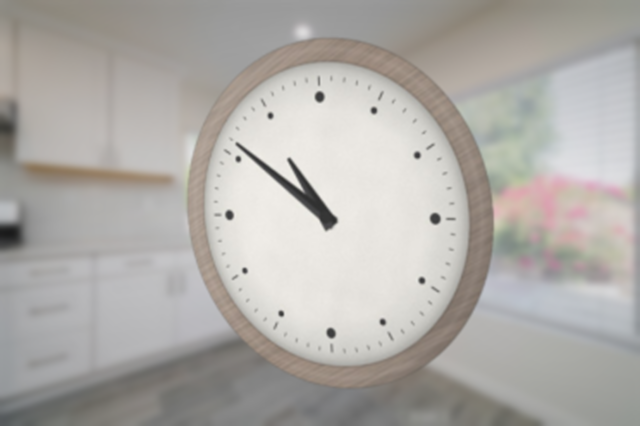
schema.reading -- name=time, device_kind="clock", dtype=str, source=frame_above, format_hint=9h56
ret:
10h51
